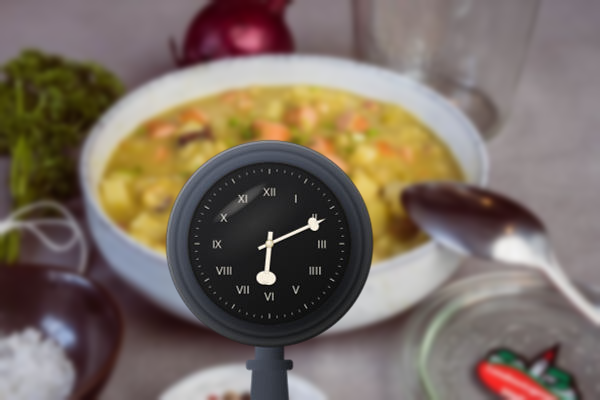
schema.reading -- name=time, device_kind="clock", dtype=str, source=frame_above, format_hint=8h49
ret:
6h11
